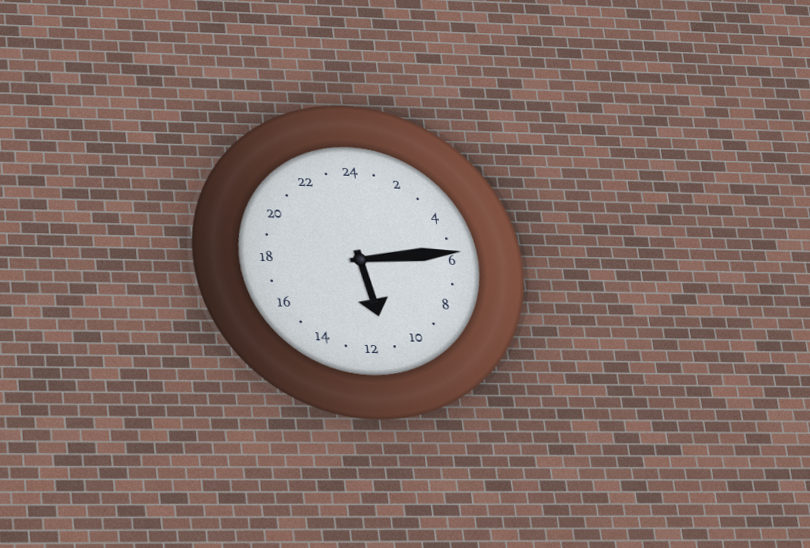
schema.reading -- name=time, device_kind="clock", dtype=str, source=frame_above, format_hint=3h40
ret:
11h14
